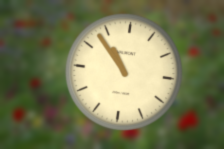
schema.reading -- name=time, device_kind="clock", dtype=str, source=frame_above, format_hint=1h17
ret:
10h53
